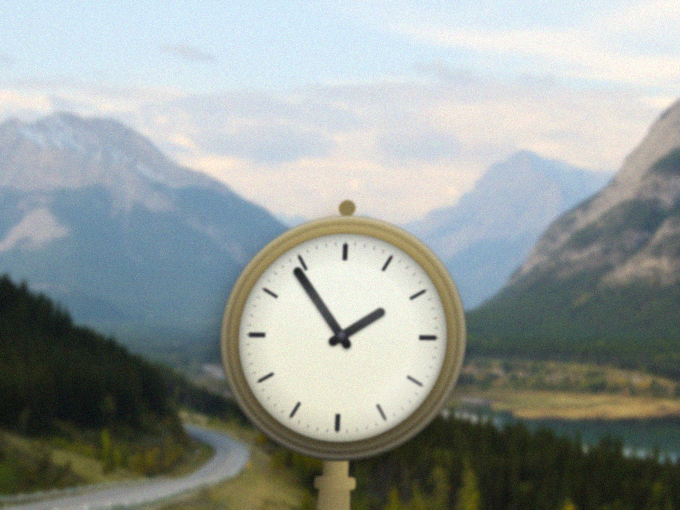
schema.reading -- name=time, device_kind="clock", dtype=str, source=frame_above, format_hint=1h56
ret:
1h54
